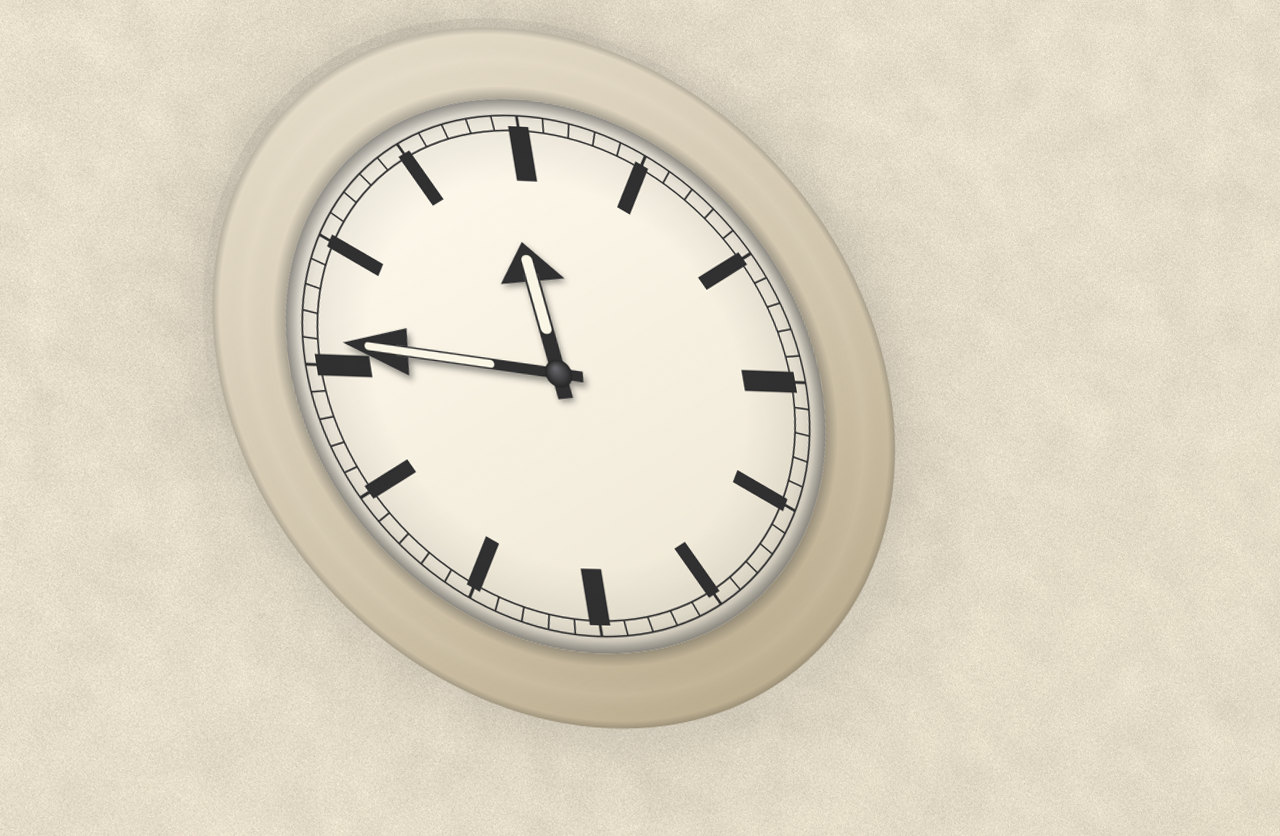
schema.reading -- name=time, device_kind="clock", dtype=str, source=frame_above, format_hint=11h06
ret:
11h46
